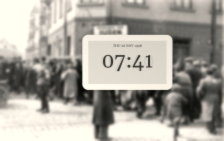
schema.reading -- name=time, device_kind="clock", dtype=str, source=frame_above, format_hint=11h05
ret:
7h41
